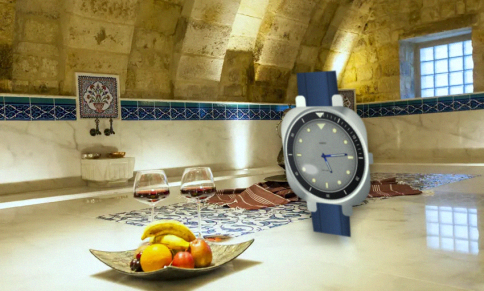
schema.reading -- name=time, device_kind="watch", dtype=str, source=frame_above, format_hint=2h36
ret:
5h14
